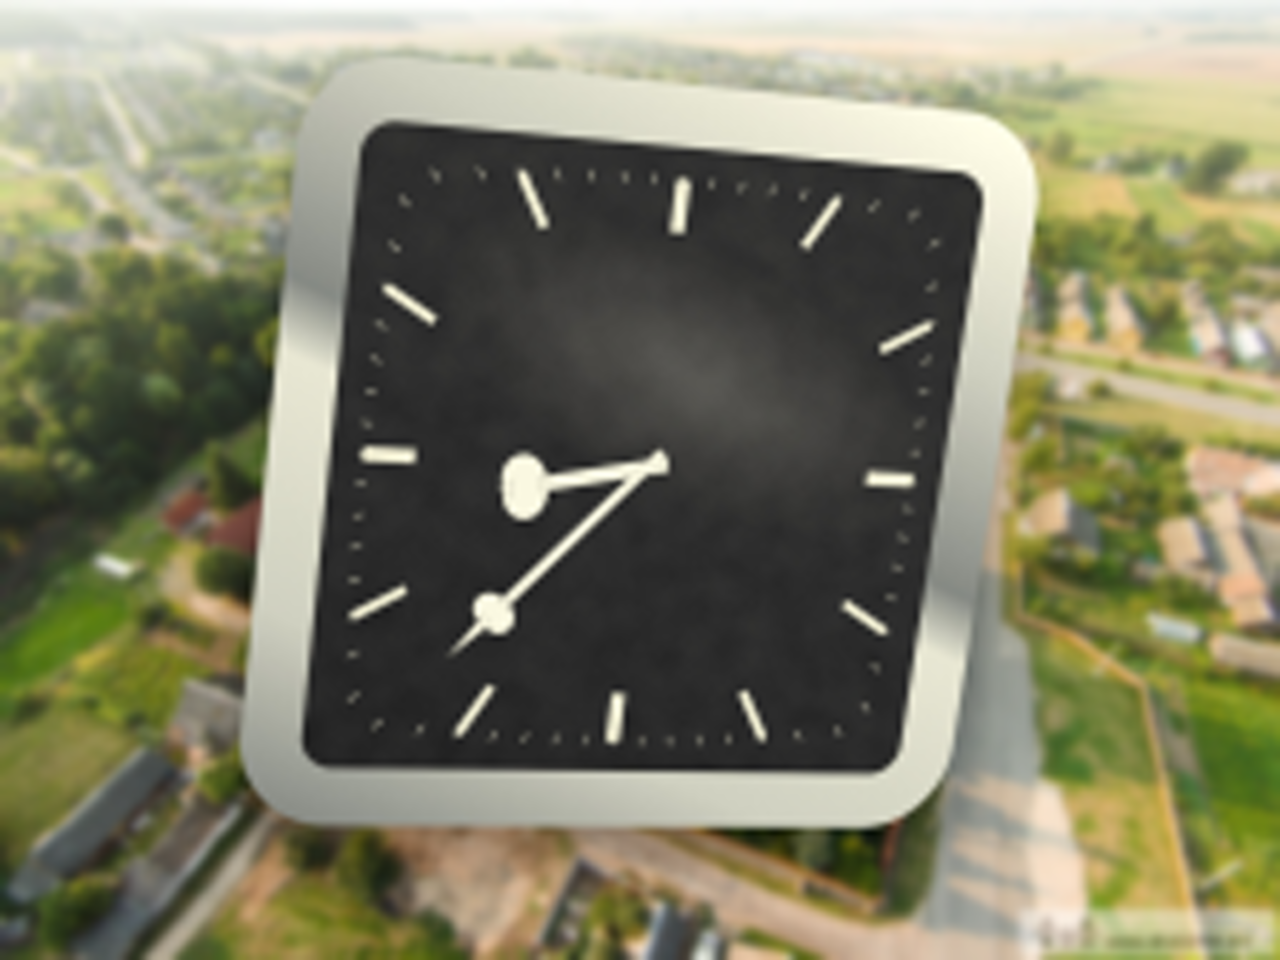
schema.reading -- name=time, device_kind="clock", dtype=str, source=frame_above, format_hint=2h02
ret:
8h37
